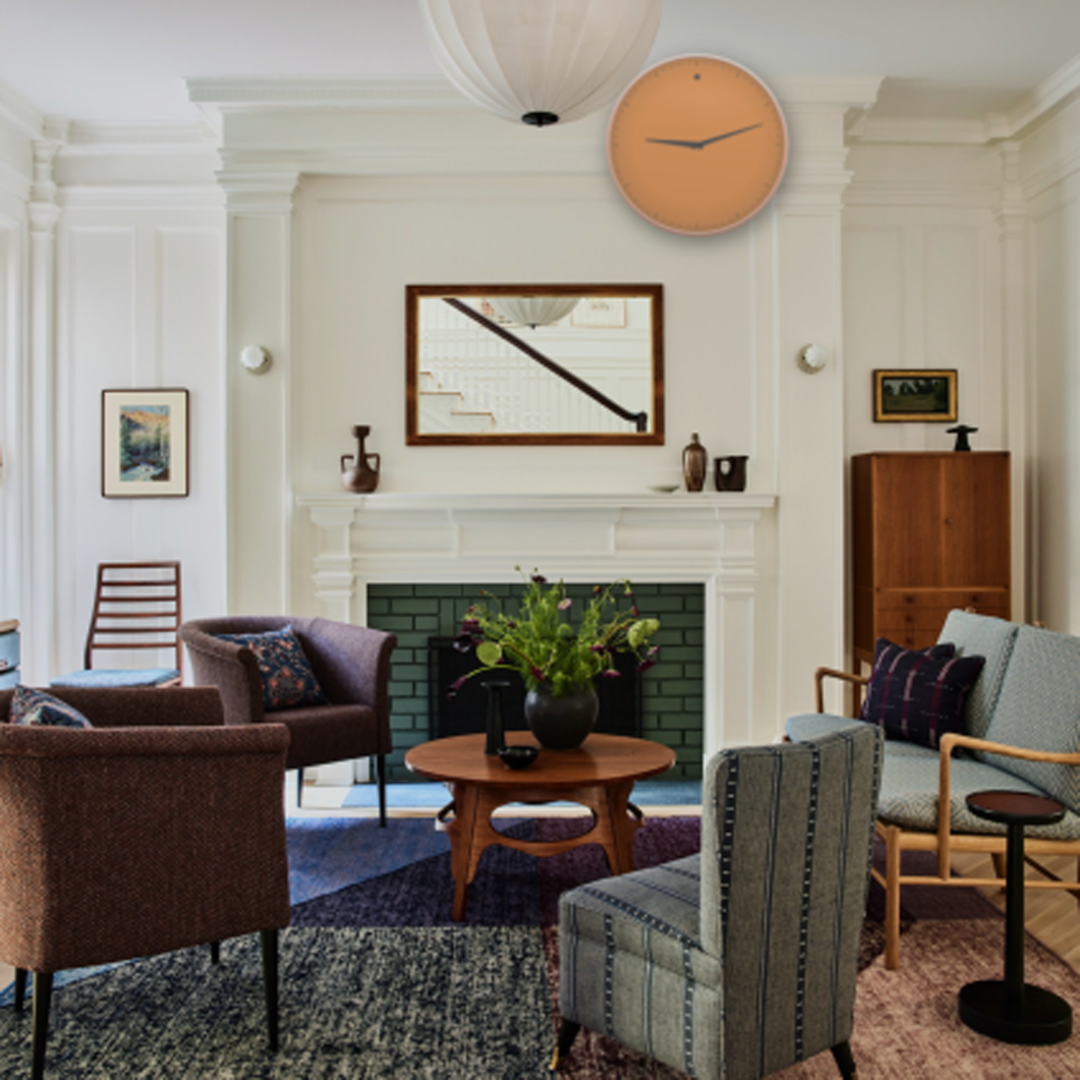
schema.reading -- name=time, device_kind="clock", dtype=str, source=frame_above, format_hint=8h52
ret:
9h12
